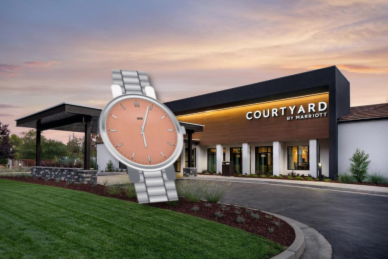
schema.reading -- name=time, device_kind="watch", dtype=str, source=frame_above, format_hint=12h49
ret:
6h04
